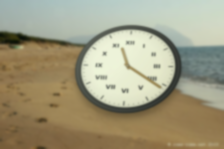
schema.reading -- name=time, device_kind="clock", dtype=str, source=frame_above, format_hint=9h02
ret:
11h21
